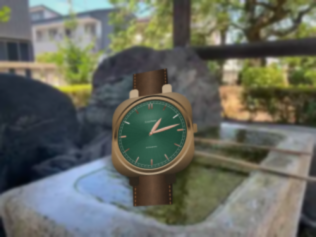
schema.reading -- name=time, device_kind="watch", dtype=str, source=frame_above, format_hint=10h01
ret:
1h13
